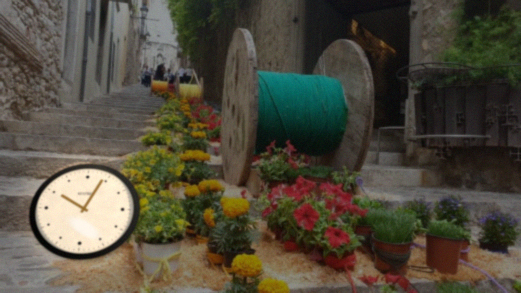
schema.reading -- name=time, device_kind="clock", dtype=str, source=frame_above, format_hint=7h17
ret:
10h04
